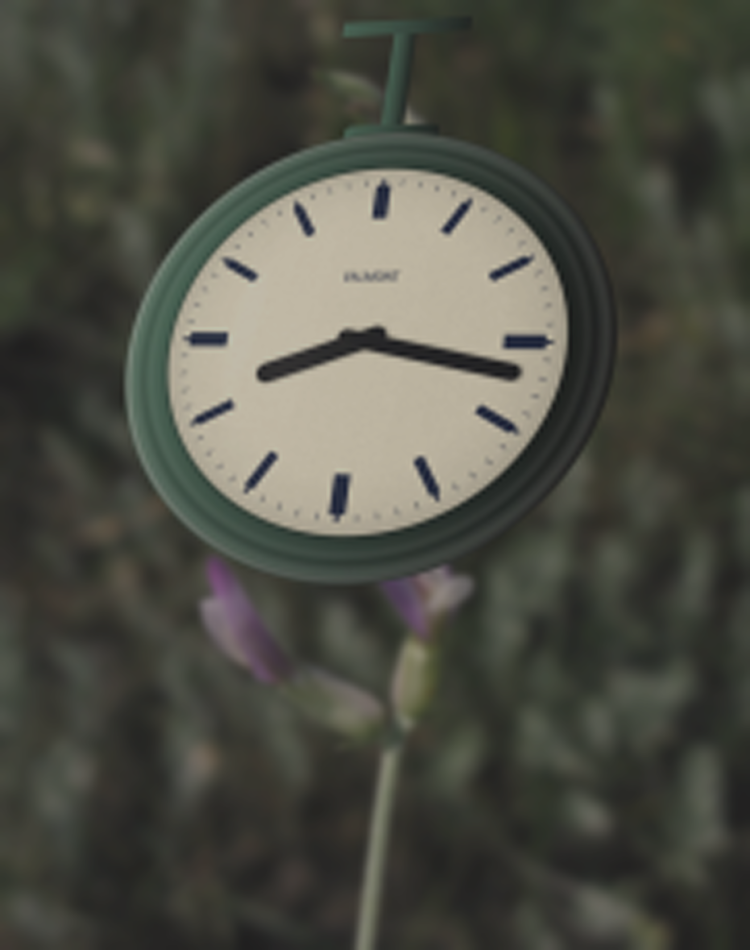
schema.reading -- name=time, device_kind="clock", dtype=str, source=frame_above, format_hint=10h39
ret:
8h17
